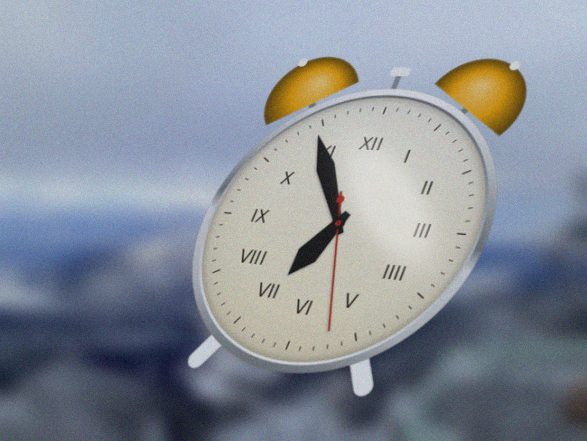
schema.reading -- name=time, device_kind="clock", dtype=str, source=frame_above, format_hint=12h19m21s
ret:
6h54m27s
